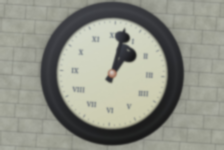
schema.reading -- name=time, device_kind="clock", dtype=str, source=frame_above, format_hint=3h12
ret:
1h02
